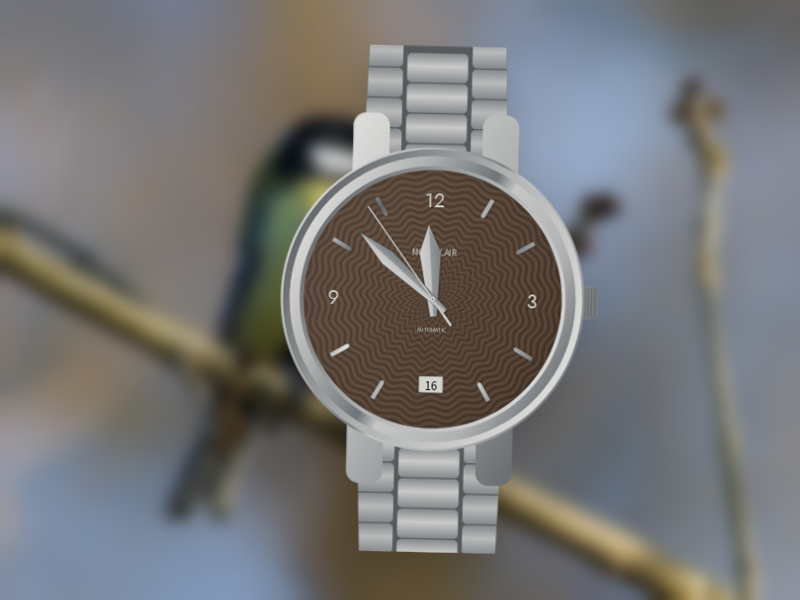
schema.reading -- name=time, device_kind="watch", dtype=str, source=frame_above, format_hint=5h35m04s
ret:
11h51m54s
